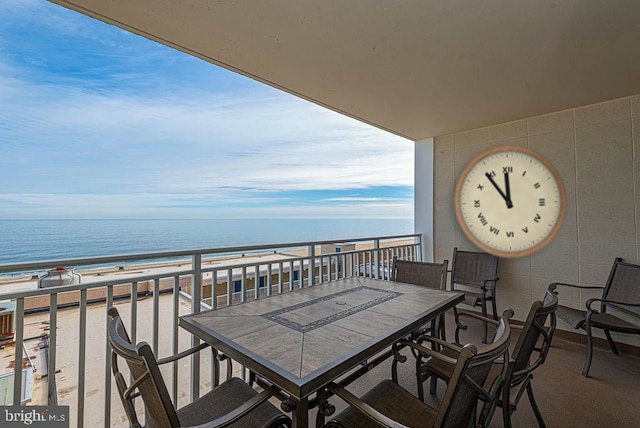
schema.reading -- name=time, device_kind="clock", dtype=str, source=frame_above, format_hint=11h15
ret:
11h54
